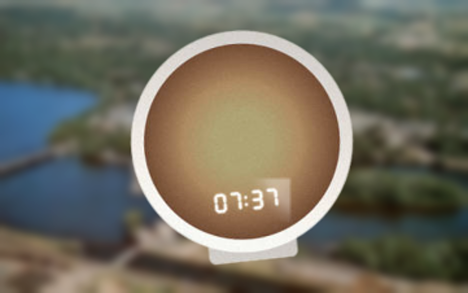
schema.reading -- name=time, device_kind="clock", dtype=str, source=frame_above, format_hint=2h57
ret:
7h37
